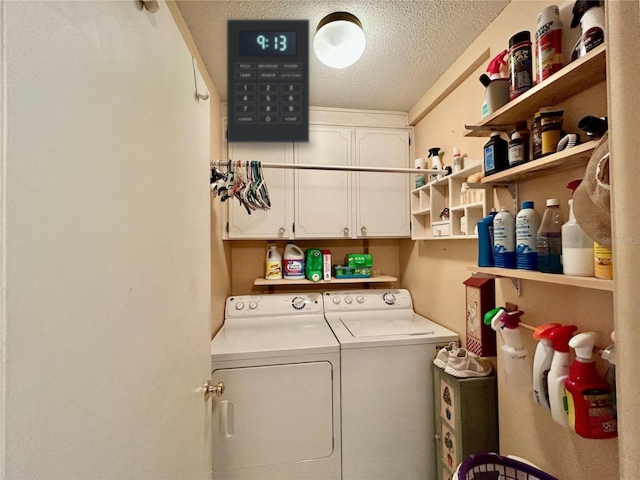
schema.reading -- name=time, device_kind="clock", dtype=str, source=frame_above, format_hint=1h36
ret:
9h13
